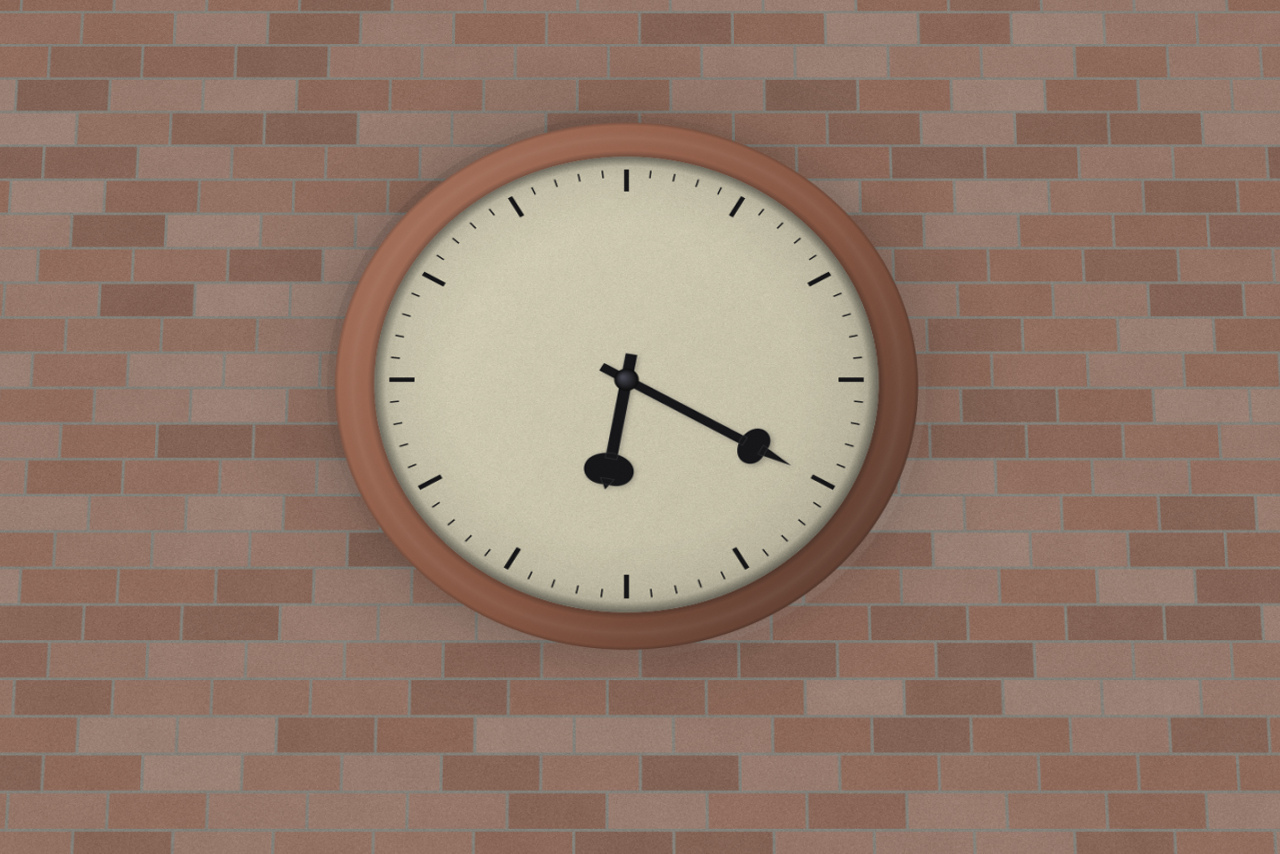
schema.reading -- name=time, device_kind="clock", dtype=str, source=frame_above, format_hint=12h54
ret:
6h20
